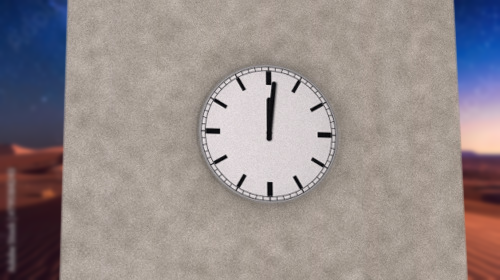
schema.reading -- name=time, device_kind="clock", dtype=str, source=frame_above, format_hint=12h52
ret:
12h01
